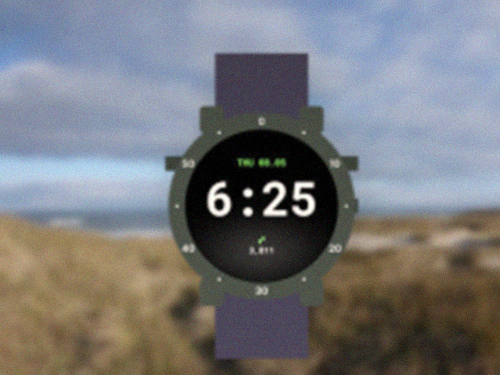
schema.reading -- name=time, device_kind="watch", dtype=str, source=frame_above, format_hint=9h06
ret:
6h25
